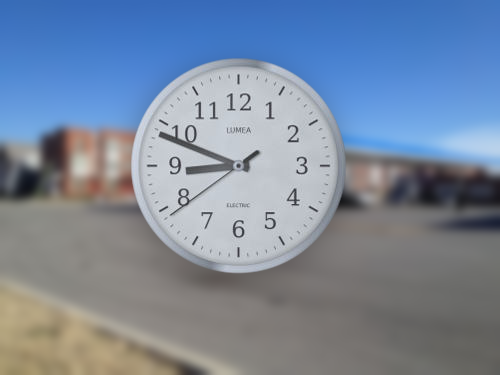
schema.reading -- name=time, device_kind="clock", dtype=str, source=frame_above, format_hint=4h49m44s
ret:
8h48m39s
